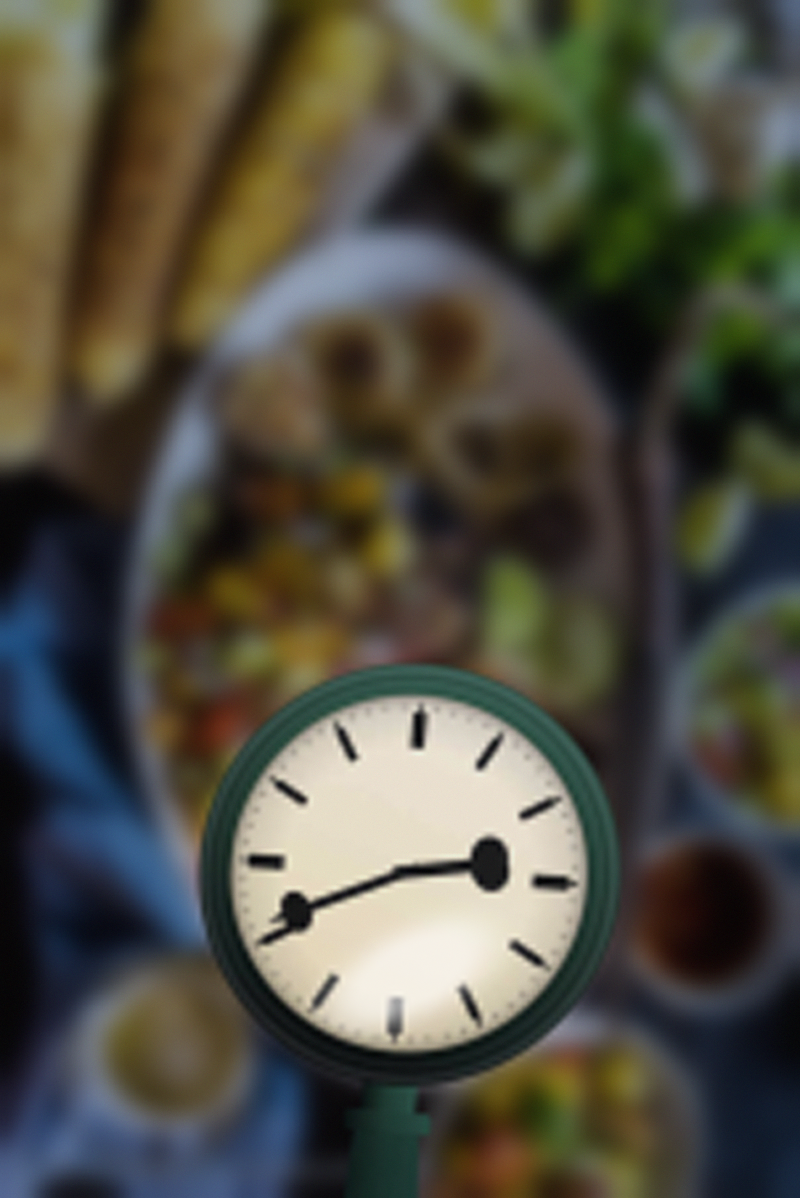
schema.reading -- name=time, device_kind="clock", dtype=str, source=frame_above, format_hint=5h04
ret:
2h41
